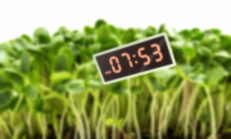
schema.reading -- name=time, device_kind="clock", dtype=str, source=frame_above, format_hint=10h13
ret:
7h53
